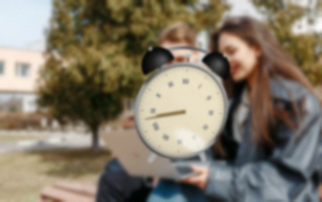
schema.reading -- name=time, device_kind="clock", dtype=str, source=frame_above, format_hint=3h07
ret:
8h43
